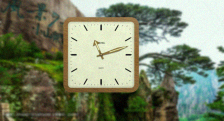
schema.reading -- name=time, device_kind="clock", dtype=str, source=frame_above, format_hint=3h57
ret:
11h12
